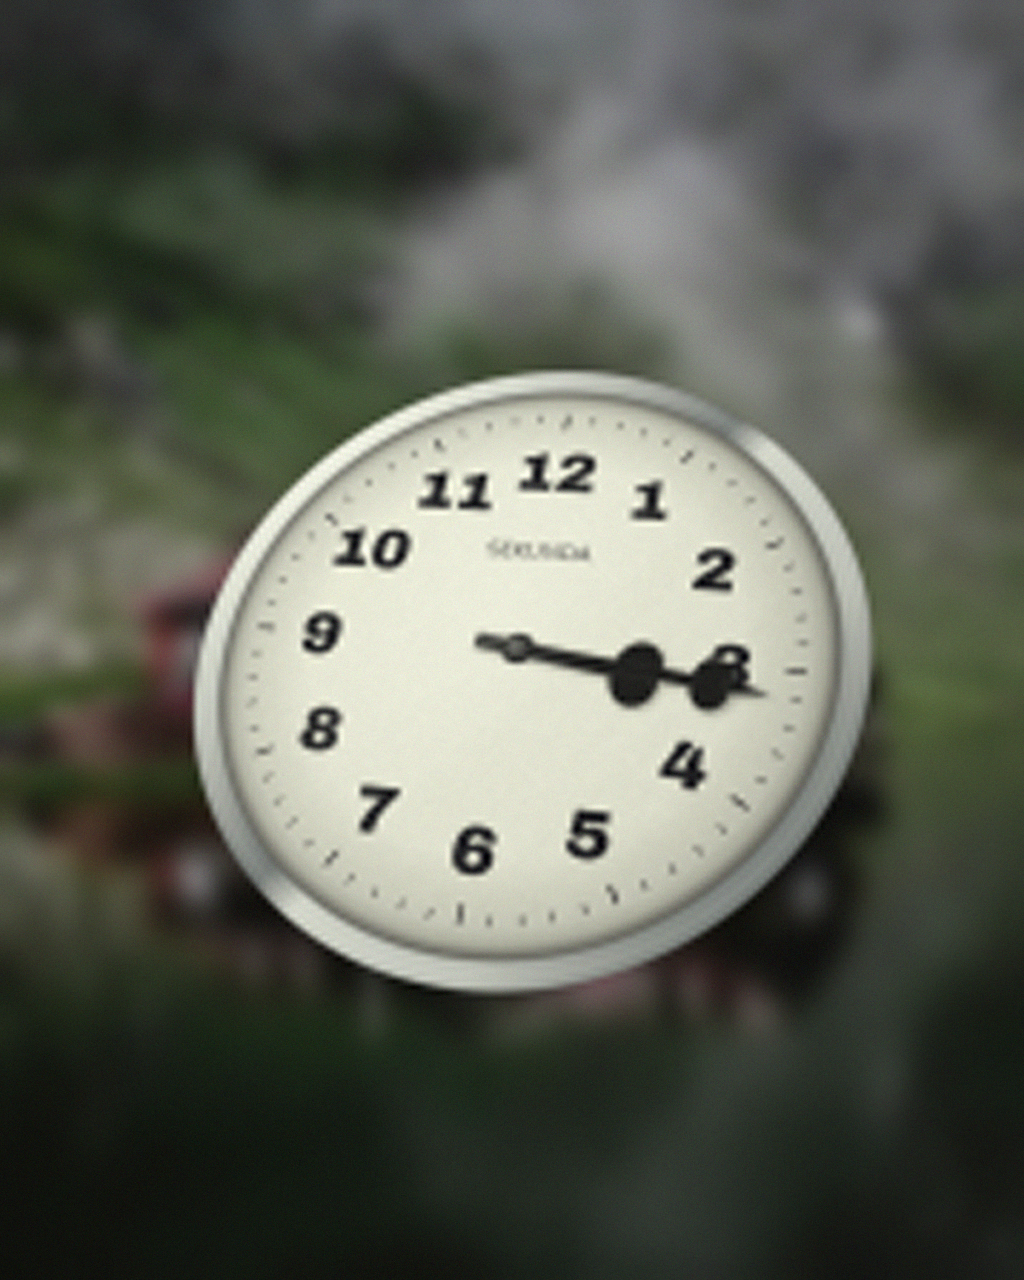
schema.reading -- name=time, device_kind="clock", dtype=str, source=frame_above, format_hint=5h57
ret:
3h16
